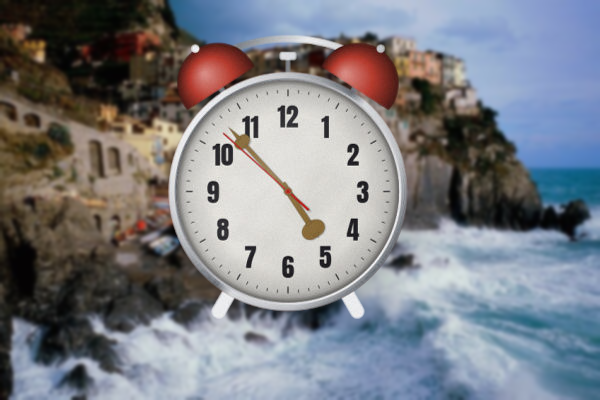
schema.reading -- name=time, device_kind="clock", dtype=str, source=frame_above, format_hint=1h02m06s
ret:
4h52m52s
